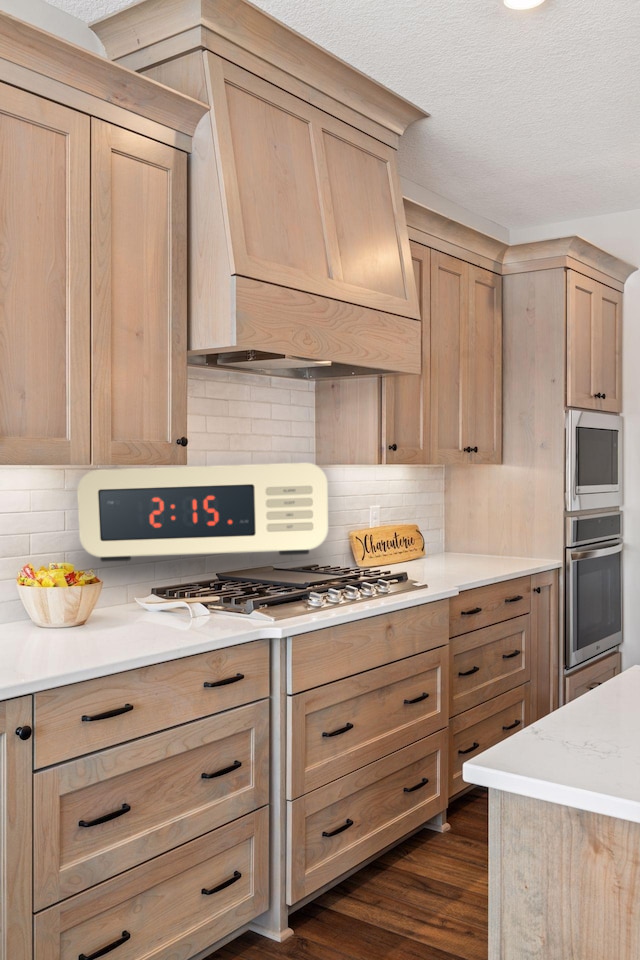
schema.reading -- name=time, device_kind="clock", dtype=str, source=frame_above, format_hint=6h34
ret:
2h15
